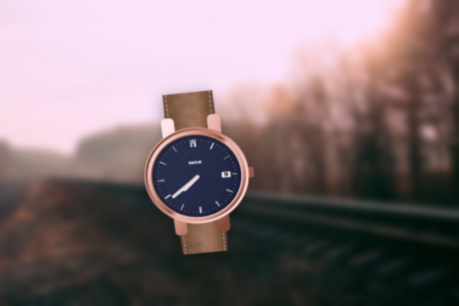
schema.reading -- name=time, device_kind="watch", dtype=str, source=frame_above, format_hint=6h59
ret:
7h39
